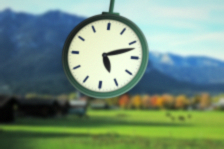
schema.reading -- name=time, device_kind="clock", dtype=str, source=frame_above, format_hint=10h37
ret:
5h12
